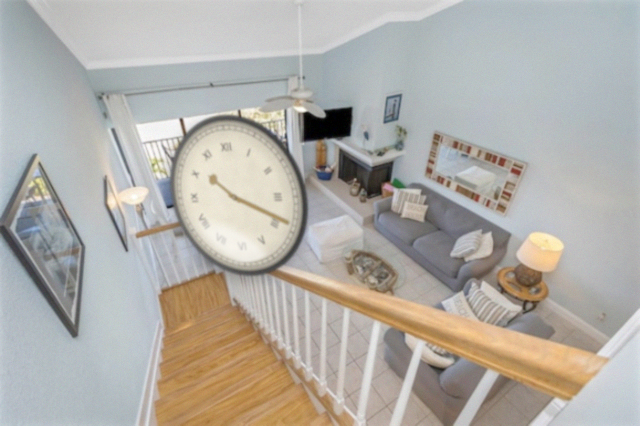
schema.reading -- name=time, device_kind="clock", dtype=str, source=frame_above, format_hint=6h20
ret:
10h19
